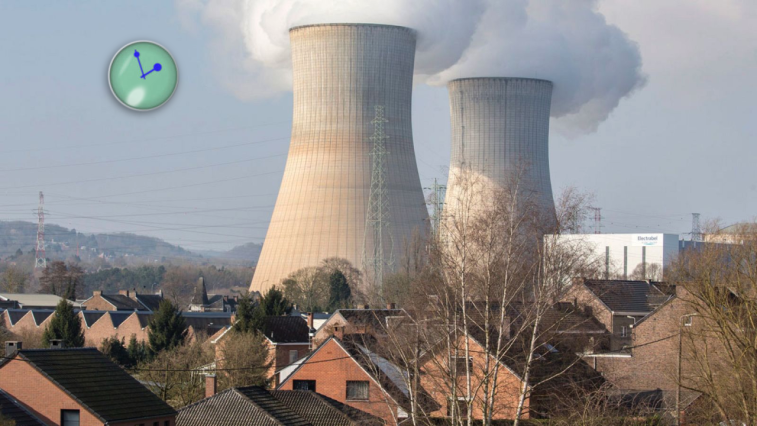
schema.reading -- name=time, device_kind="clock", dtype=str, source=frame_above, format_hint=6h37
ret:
1h57
